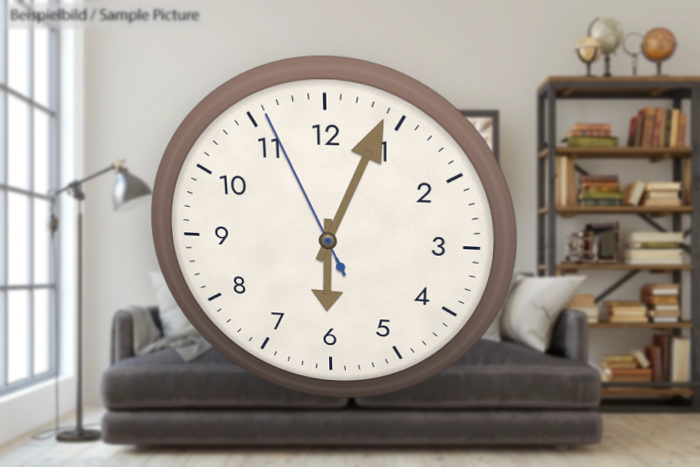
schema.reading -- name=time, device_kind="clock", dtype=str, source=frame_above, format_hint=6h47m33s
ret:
6h03m56s
